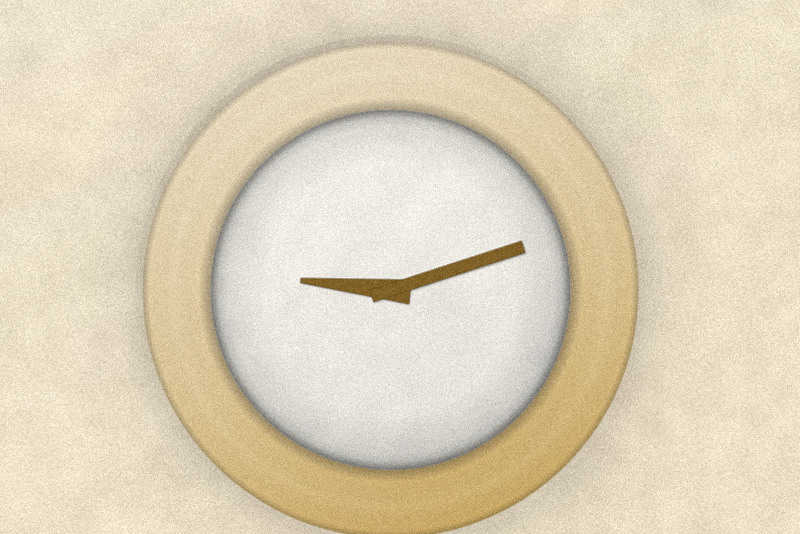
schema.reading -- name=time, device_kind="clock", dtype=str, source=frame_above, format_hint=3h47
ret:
9h12
